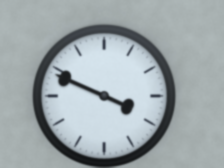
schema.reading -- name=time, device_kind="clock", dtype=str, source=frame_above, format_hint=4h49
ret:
3h49
